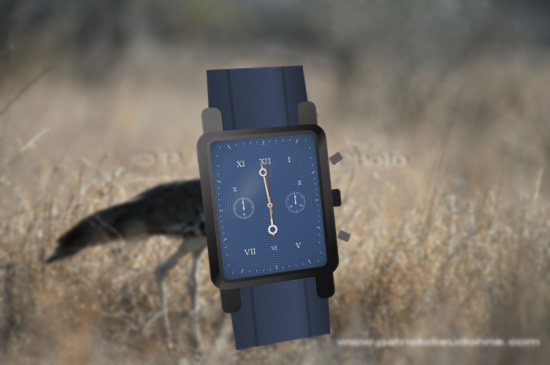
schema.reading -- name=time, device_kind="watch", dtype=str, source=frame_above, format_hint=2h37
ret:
5h59
